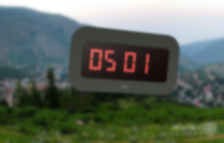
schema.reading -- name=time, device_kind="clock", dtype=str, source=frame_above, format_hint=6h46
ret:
5h01
